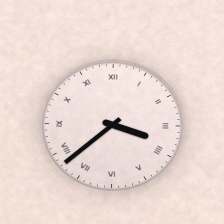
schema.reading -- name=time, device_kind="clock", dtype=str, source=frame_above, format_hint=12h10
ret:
3h38
